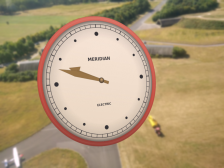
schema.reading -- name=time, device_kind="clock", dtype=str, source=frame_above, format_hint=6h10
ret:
9h48
